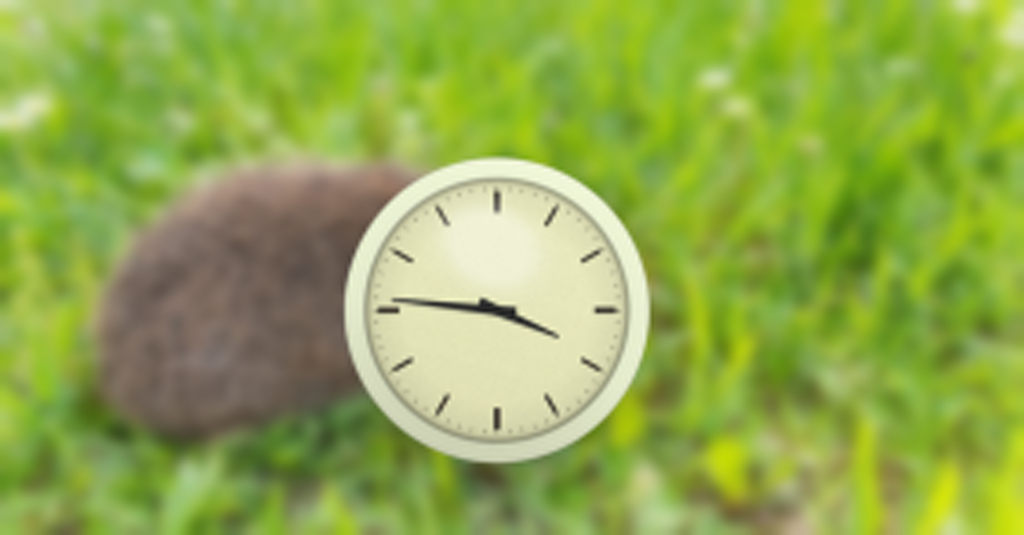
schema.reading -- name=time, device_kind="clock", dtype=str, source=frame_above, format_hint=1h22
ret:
3h46
